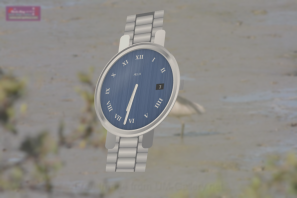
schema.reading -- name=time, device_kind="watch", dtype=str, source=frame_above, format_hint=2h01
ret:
6h32
